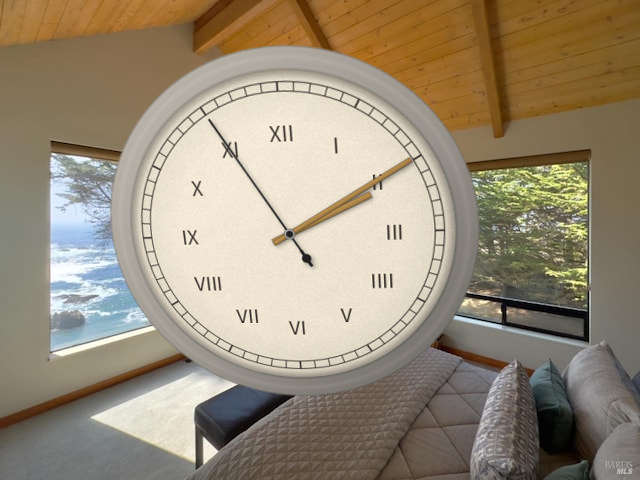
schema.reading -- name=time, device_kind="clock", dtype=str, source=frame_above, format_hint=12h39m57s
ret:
2h09m55s
